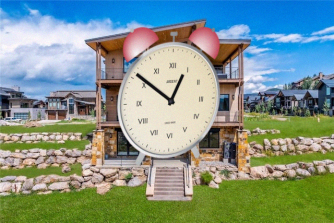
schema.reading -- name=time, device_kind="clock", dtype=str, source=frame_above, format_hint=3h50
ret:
12h51
